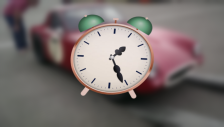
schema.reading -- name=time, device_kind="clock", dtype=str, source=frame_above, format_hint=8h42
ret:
1h26
